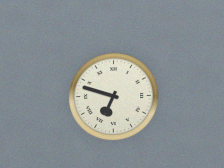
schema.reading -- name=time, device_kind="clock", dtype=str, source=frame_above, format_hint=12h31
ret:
6h48
